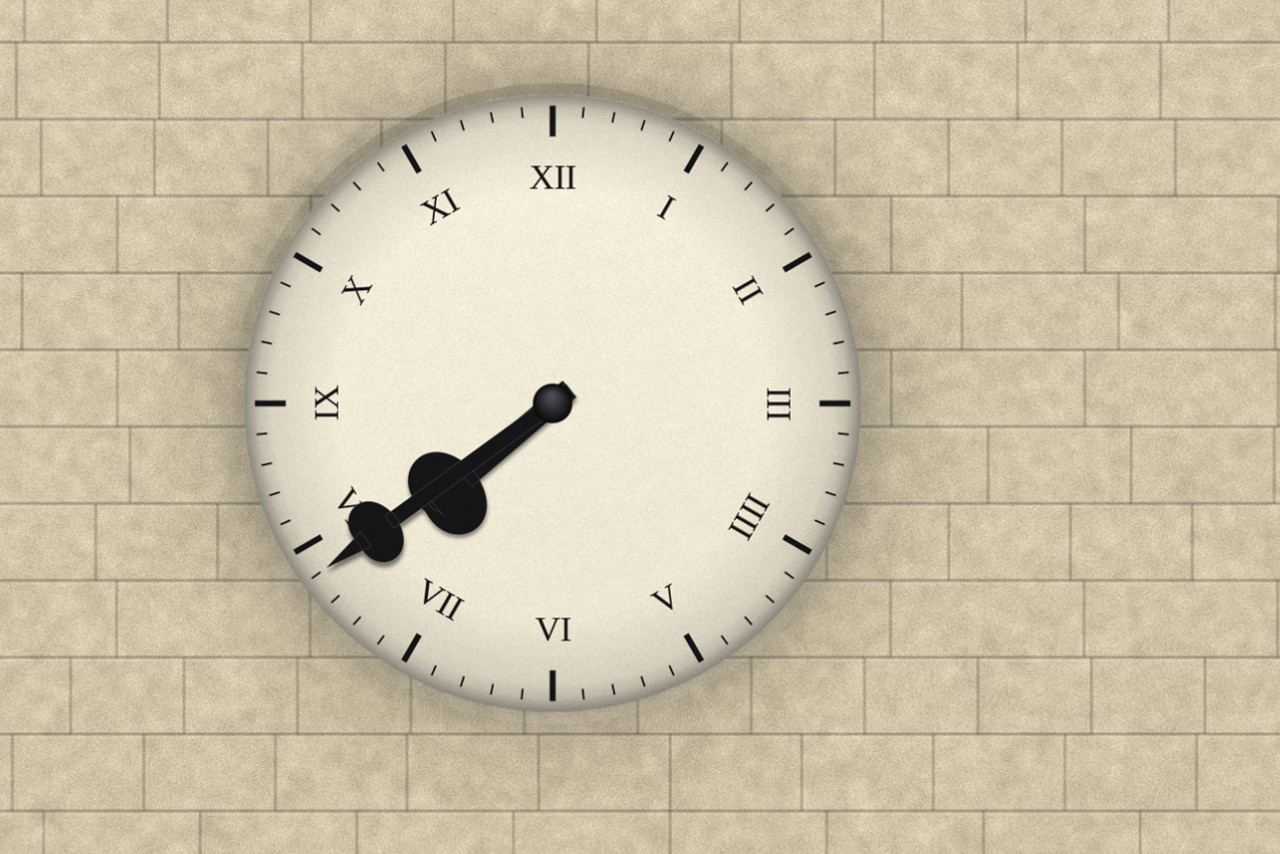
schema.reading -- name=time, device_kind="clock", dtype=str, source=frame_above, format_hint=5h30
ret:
7h39
